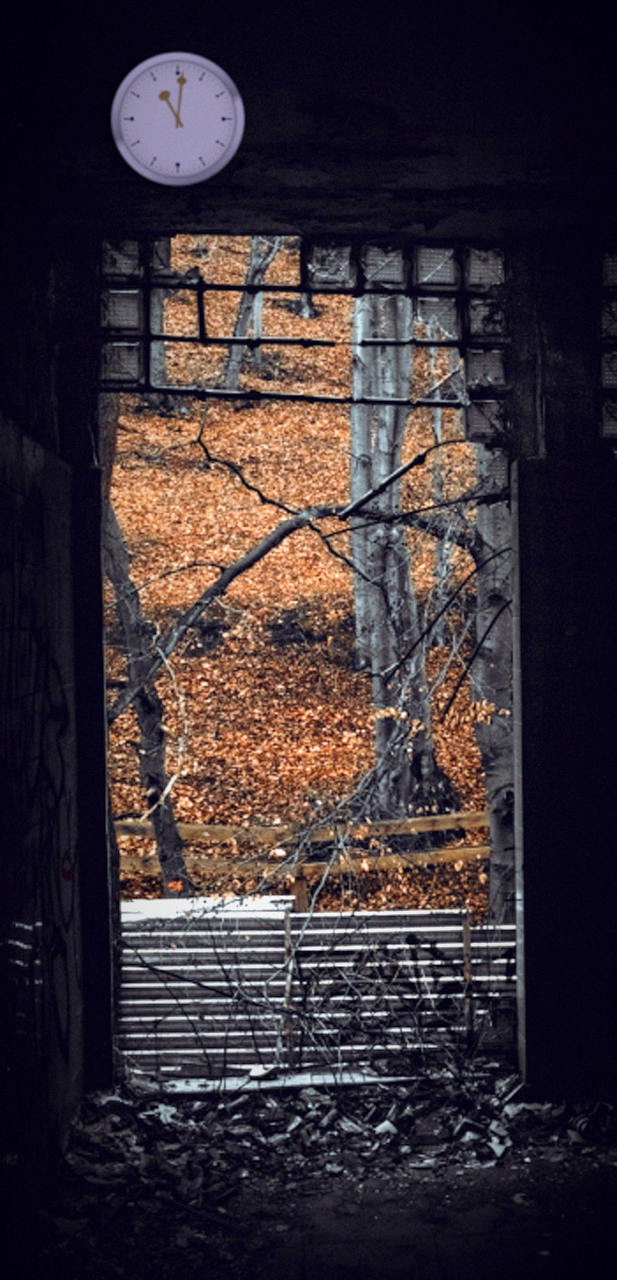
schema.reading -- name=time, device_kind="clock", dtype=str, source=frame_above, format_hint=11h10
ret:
11h01
